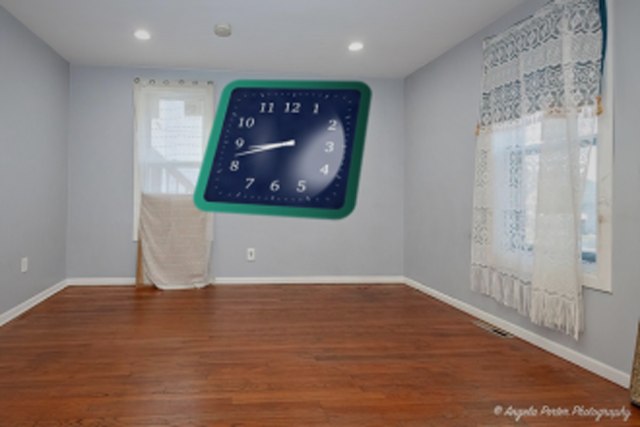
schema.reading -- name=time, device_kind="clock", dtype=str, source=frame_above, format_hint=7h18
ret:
8h42
